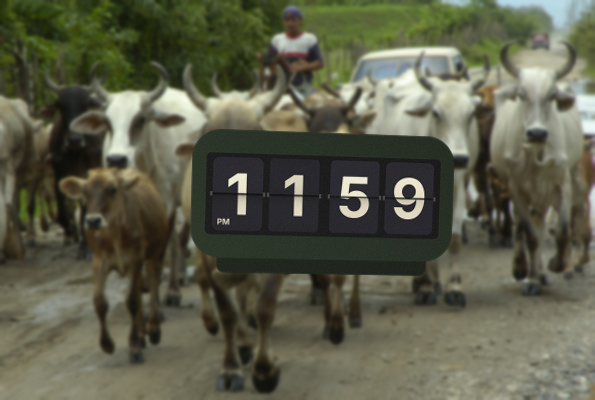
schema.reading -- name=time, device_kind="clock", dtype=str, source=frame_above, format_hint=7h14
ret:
11h59
